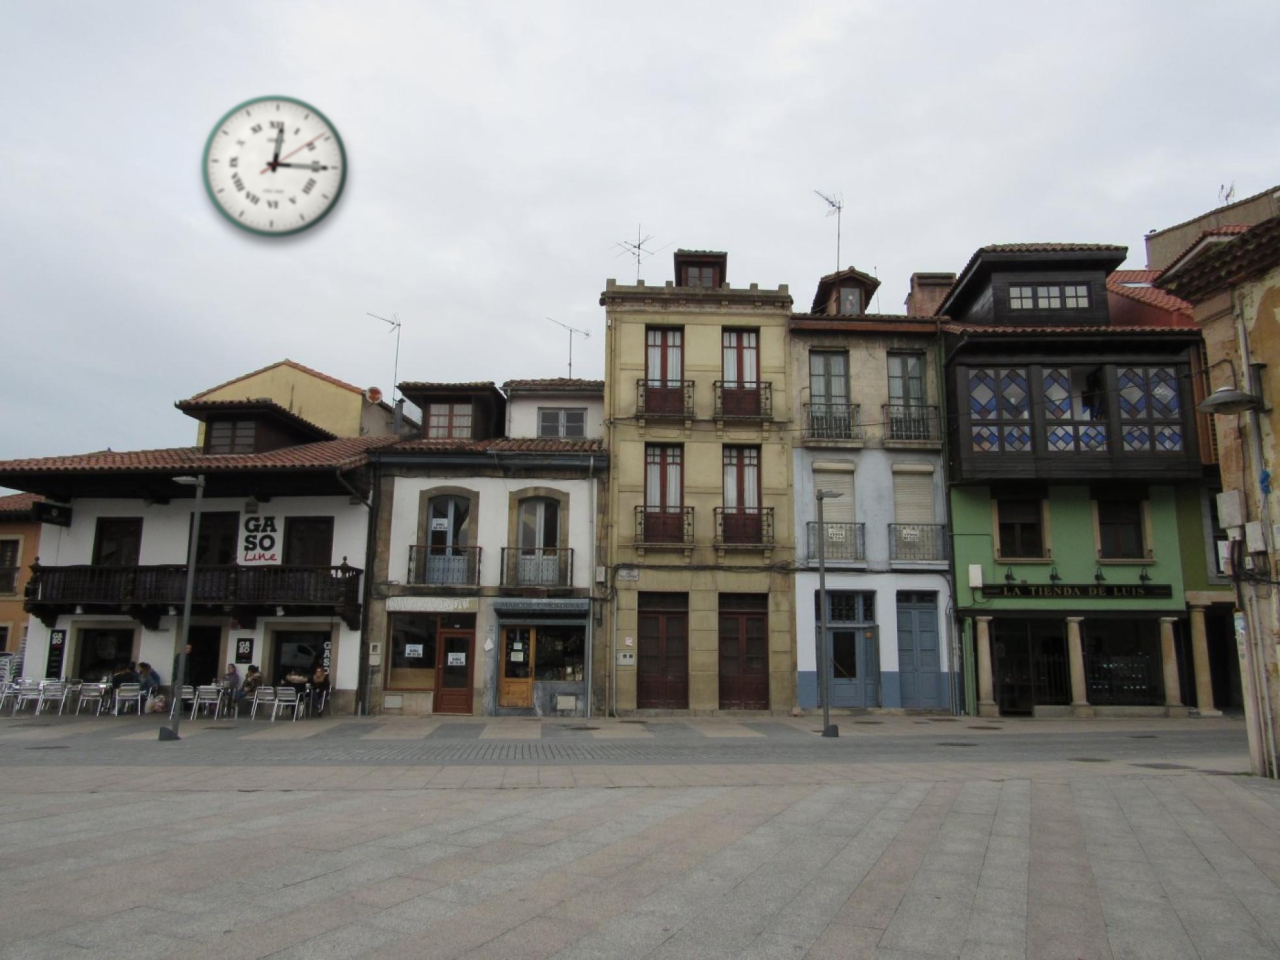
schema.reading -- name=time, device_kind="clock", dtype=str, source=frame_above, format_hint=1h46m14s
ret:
12h15m09s
